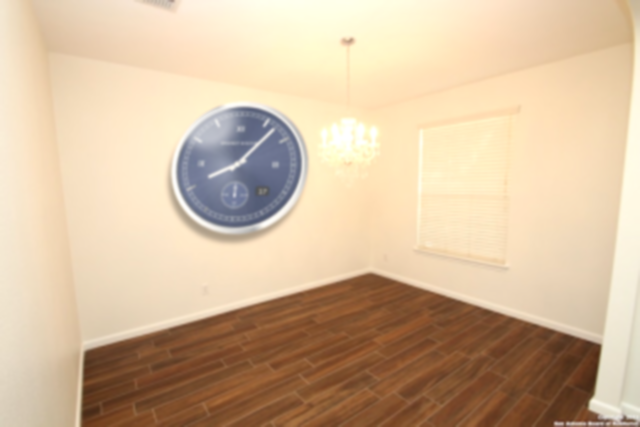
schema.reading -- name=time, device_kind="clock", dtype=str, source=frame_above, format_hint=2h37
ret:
8h07
